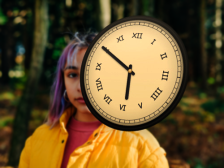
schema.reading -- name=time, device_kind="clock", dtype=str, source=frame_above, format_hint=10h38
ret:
5h50
